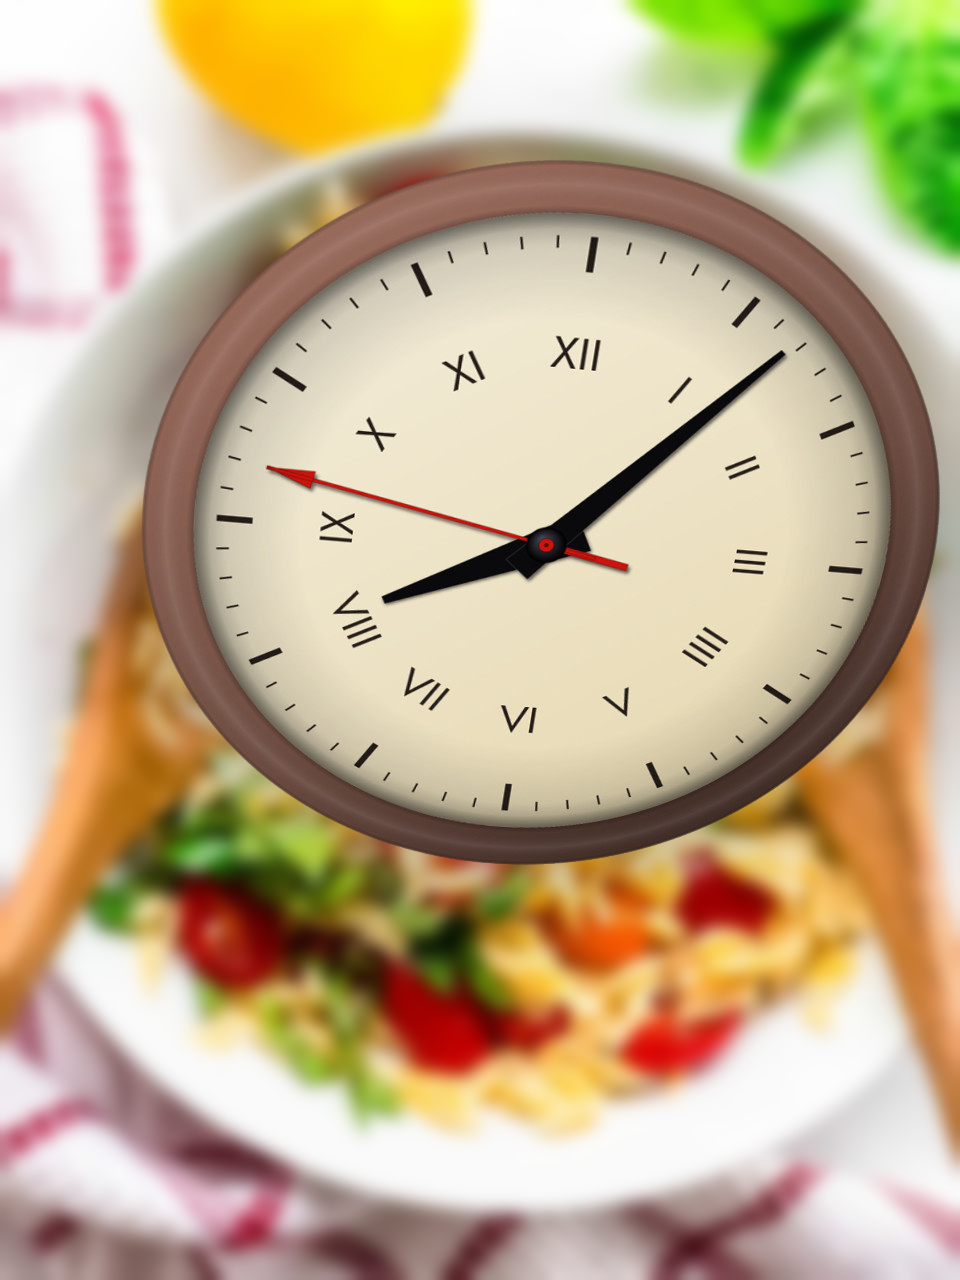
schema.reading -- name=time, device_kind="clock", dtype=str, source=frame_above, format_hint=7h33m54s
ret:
8h06m47s
